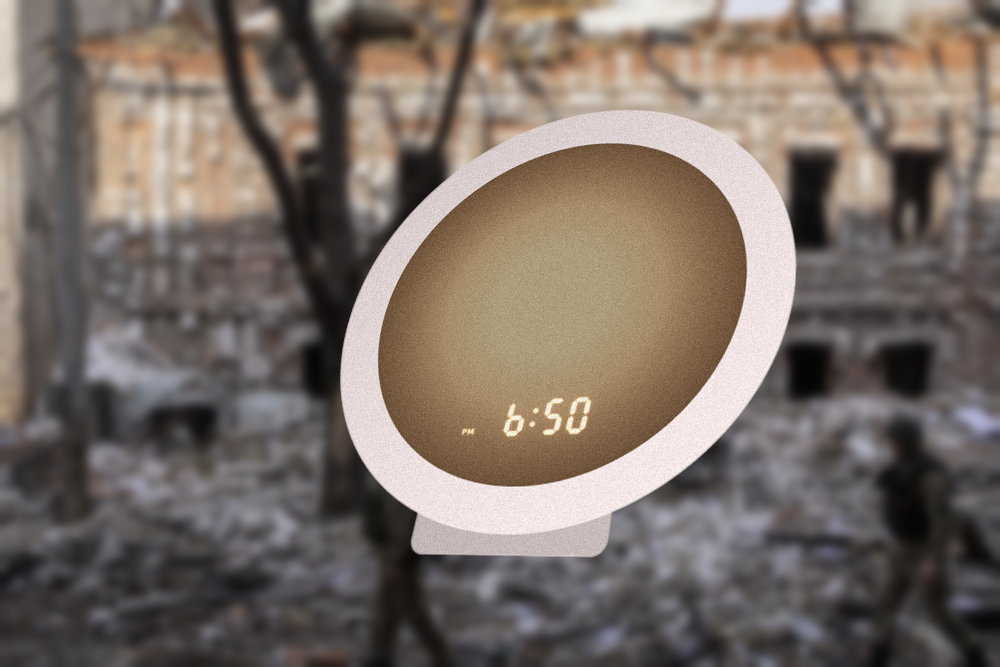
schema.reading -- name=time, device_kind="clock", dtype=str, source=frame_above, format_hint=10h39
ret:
6h50
